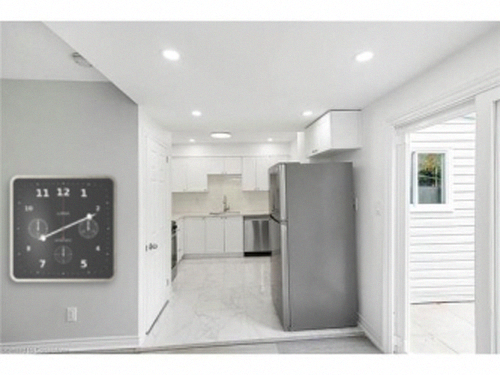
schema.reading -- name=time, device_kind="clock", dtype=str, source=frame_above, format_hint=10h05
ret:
8h11
